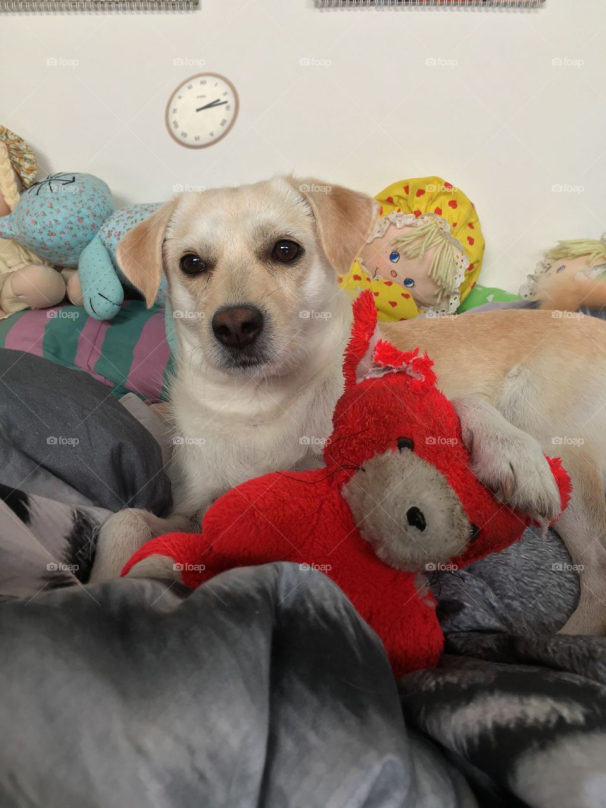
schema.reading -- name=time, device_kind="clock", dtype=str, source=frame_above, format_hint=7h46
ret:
2h13
